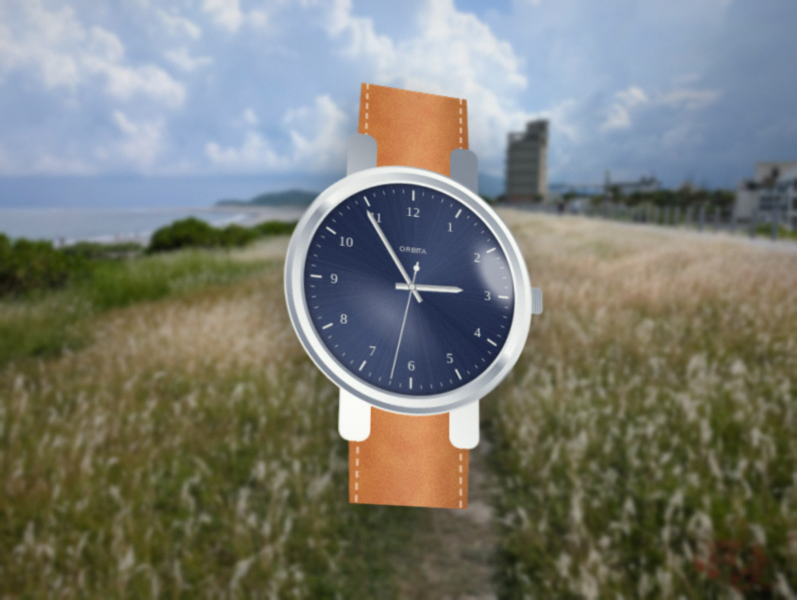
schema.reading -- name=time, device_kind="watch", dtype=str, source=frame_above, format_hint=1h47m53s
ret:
2h54m32s
